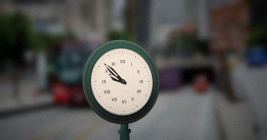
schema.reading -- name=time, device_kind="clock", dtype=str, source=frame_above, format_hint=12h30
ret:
9h52
